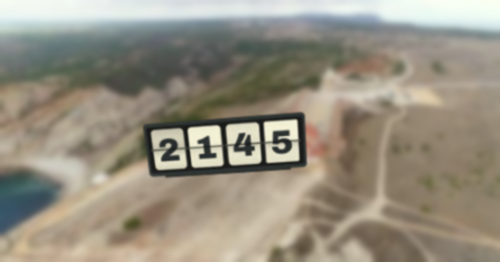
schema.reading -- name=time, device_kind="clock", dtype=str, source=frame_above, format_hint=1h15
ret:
21h45
